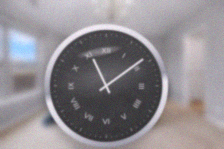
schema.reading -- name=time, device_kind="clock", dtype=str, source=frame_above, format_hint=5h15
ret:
11h09
